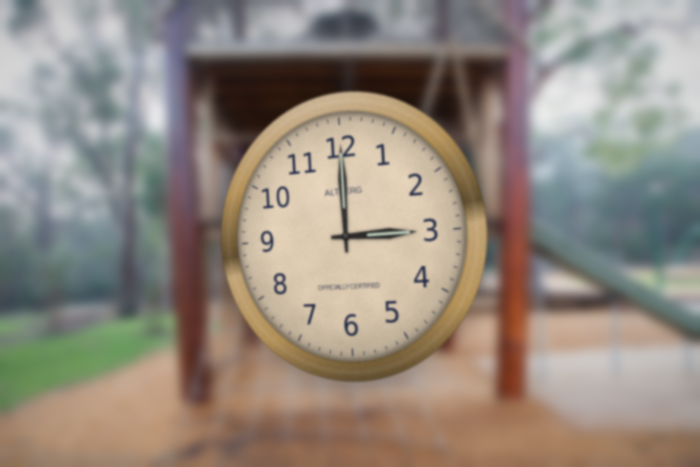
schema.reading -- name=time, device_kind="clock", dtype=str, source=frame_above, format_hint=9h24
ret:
3h00
